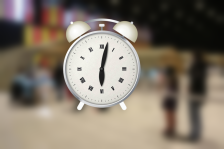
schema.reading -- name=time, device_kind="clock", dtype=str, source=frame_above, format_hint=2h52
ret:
6h02
